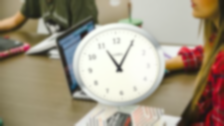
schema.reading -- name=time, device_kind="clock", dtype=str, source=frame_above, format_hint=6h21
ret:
11h05
